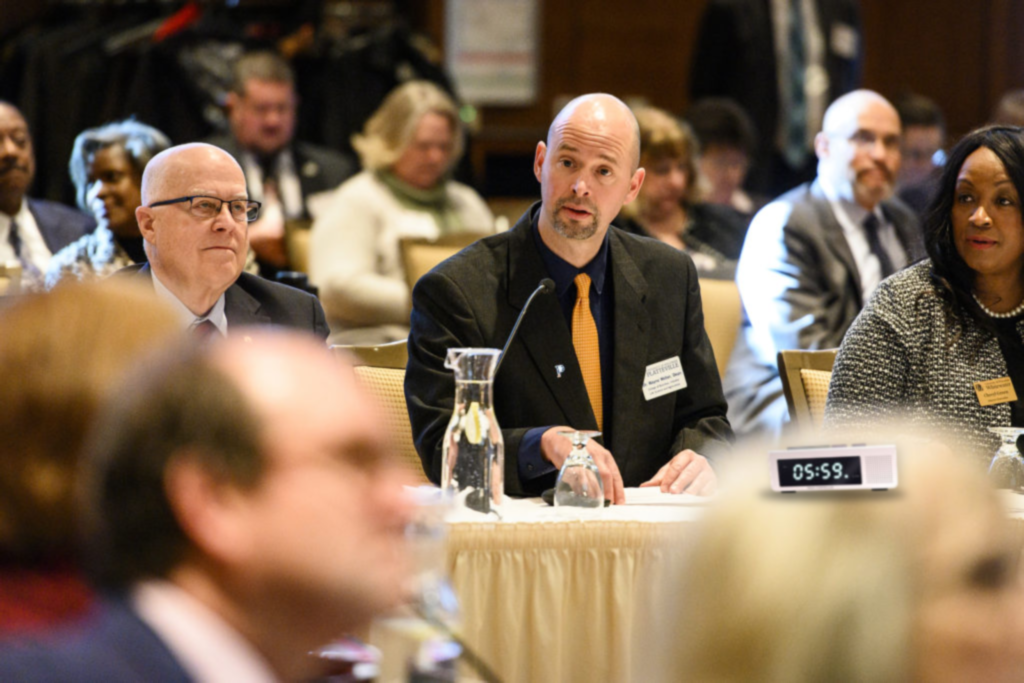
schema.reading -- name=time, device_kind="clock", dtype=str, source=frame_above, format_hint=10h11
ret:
5h59
